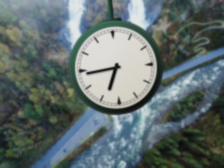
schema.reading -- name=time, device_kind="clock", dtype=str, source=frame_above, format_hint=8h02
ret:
6h44
